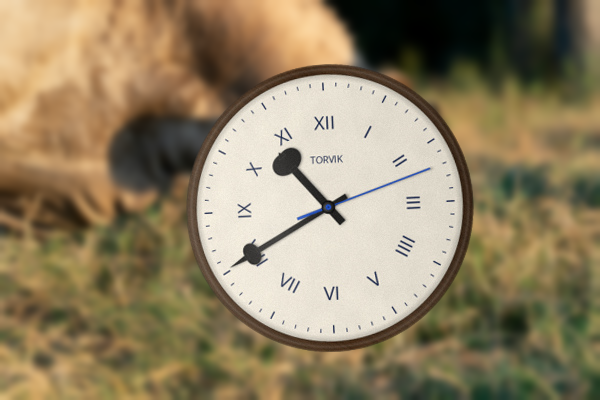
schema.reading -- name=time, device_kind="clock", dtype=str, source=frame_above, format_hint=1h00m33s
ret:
10h40m12s
